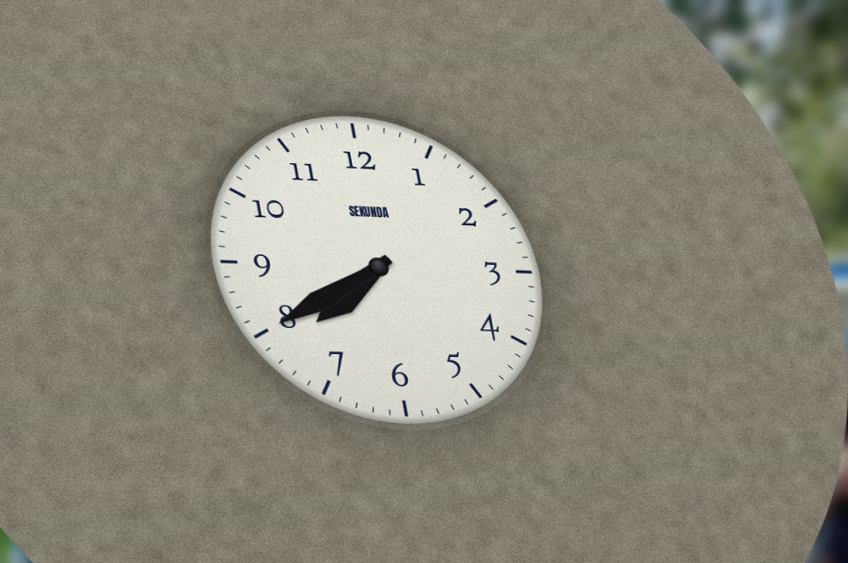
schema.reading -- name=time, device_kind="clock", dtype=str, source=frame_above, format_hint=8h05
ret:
7h40
